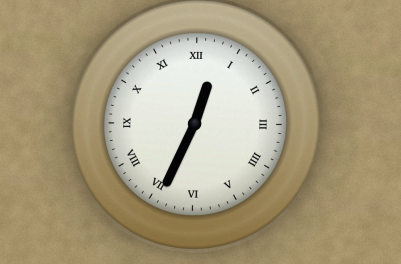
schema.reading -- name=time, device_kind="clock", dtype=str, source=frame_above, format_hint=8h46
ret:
12h34
